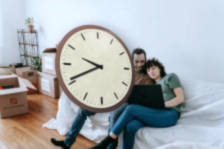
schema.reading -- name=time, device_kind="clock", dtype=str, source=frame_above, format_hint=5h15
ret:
9h41
